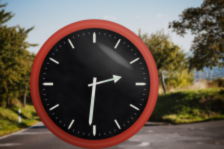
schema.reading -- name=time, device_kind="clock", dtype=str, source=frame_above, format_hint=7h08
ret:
2h31
